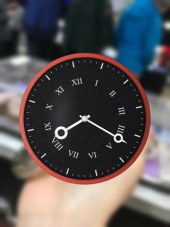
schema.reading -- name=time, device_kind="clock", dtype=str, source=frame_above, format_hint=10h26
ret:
8h22
